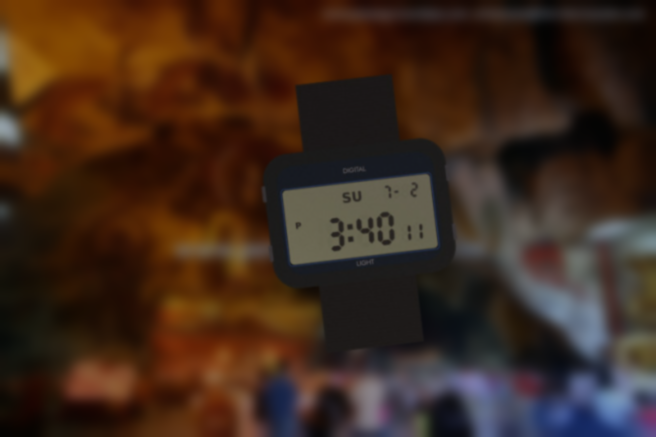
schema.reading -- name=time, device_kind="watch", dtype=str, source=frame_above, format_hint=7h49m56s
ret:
3h40m11s
